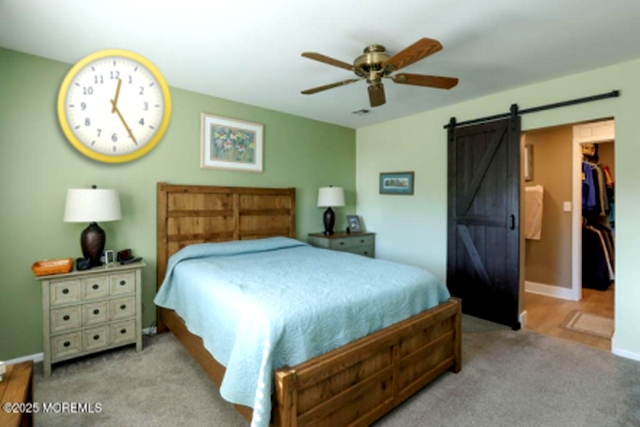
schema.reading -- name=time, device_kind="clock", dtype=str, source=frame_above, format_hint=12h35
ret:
12h25
